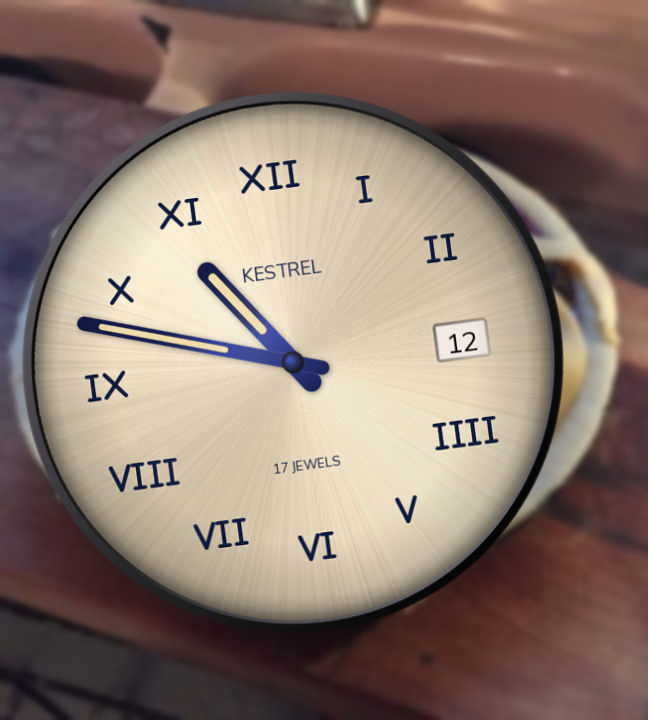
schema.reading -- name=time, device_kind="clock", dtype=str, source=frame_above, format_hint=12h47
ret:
10h48
